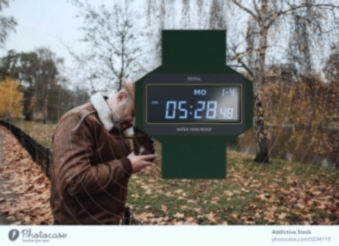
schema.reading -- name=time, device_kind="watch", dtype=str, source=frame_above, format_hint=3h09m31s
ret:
5h28m48s
